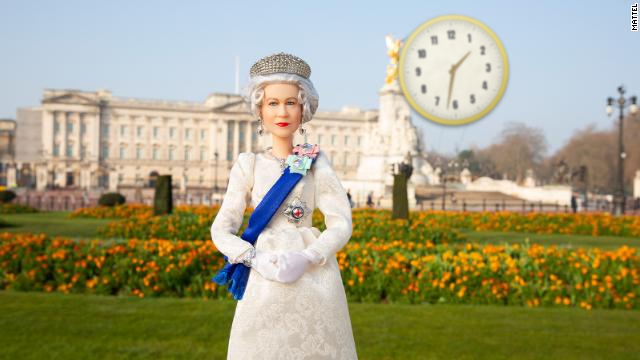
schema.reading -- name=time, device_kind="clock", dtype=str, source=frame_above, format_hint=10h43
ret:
1h32
